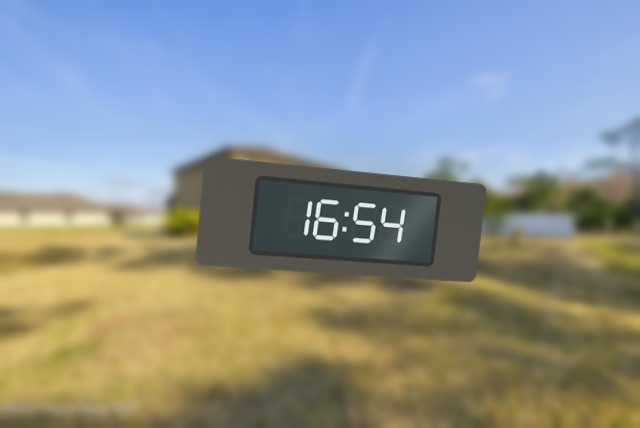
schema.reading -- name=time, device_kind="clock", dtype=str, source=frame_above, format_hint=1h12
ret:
16h54
